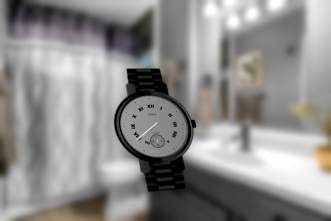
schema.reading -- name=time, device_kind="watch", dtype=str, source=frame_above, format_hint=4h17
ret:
7h39
